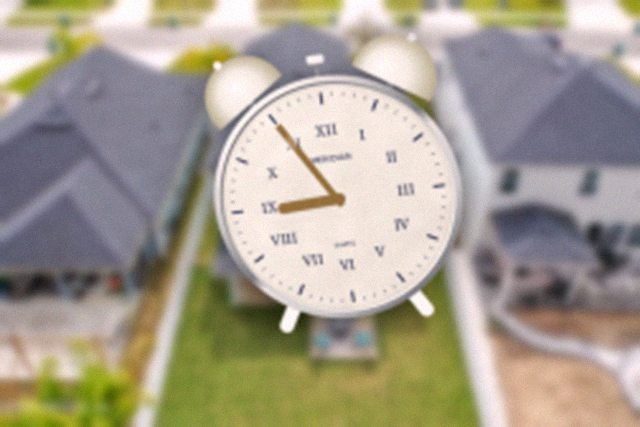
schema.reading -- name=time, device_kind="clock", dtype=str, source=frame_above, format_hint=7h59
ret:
8h55
